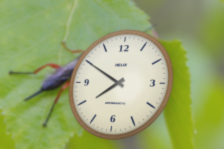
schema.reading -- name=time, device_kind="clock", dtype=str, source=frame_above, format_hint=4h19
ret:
7h50
